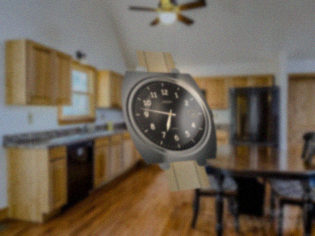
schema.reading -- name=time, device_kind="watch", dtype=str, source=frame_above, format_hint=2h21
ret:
6h47
